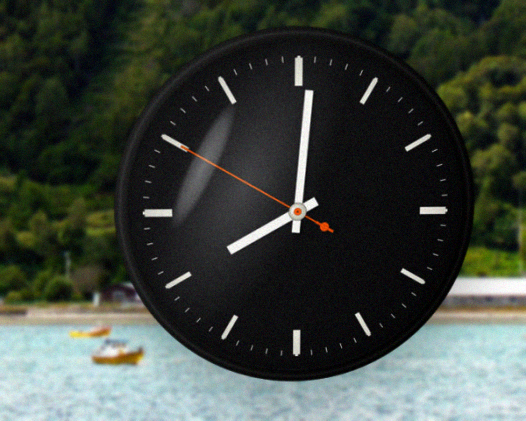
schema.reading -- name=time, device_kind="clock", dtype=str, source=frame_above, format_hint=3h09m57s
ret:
8h00m50s
